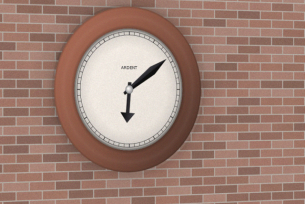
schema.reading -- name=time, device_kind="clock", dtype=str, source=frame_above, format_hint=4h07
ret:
6h09
